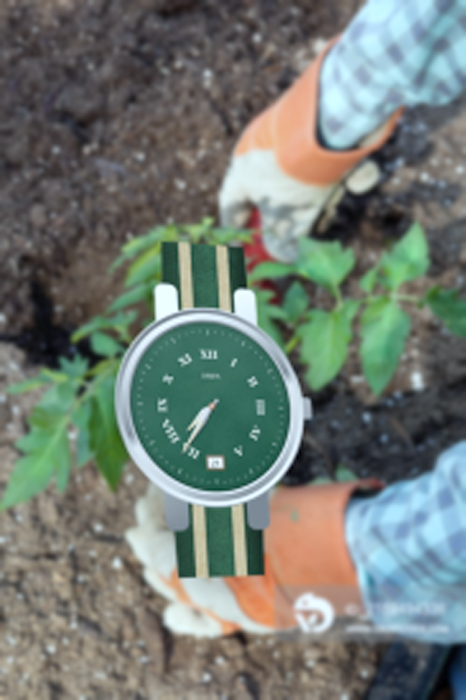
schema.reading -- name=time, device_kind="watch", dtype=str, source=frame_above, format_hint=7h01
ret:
7h36
